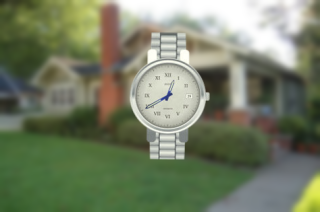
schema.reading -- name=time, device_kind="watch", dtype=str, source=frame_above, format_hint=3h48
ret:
12h40
